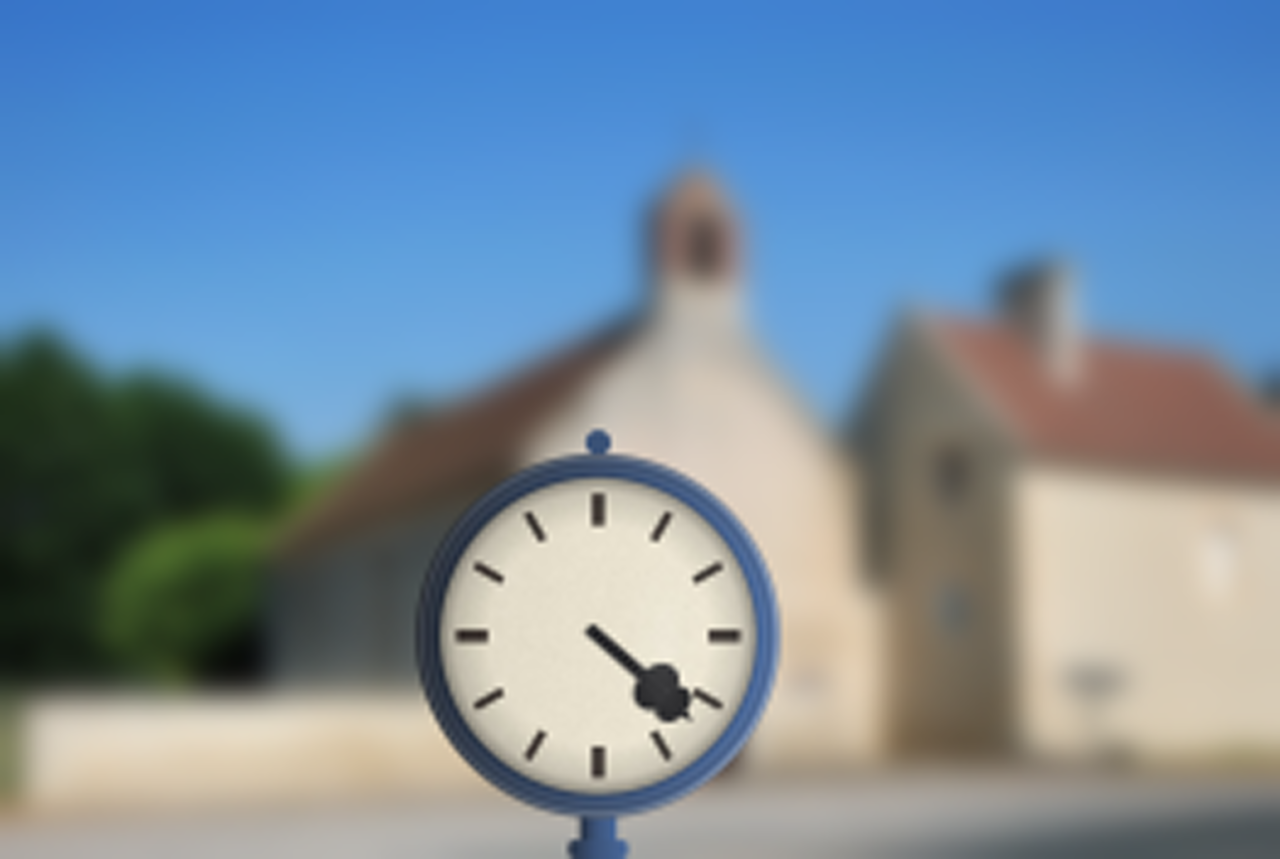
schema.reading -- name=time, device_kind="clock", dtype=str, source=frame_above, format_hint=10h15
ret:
4h22
